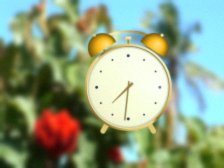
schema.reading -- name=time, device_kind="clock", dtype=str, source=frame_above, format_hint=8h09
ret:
7h31
